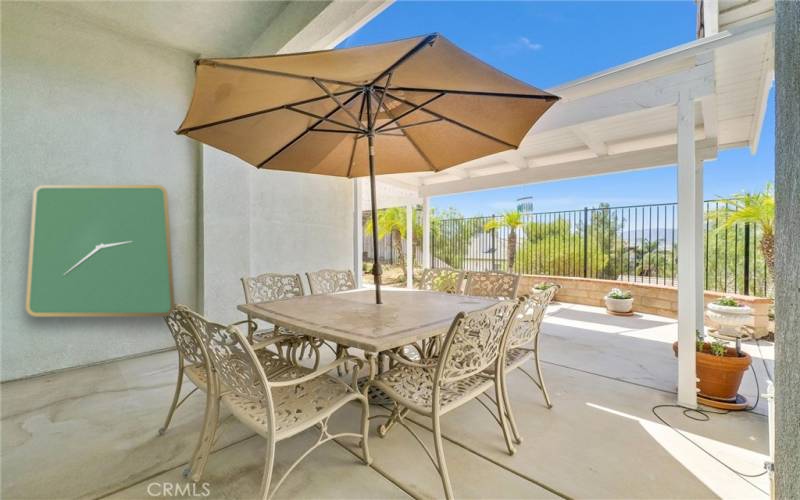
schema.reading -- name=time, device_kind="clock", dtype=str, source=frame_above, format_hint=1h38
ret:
2h38
